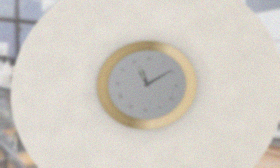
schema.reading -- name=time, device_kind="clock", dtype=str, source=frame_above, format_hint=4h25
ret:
11h09
